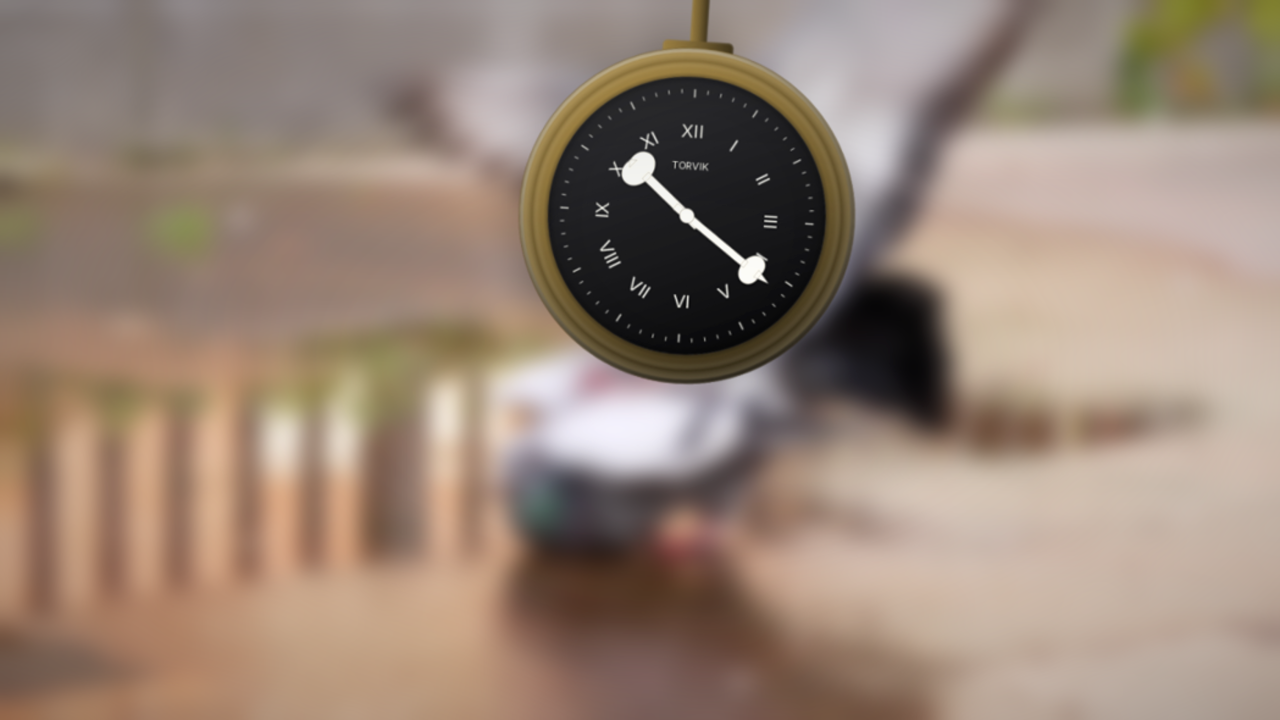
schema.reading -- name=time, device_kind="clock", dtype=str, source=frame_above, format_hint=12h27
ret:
10h21
